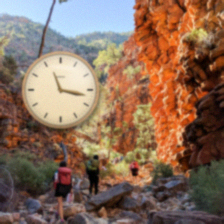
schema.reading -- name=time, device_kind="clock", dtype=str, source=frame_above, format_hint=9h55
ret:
11h17
